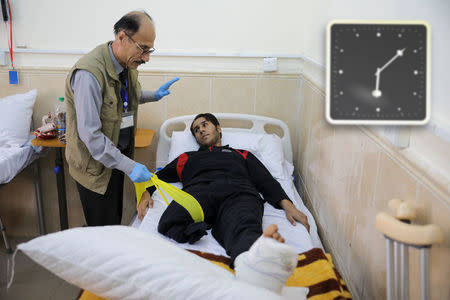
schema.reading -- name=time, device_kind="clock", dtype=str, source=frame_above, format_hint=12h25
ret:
6h08
